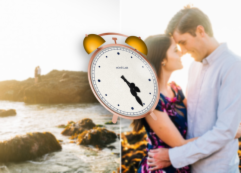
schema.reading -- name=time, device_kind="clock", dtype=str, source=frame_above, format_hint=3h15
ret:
4h26
